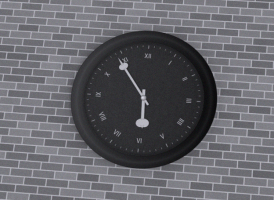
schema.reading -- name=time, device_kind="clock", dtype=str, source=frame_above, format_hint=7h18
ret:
5h54
